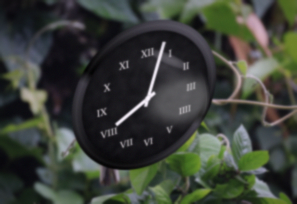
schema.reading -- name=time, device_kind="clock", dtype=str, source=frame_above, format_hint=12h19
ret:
8h03
